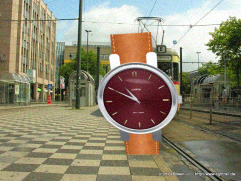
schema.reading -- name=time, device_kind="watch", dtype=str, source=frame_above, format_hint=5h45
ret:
10h50
